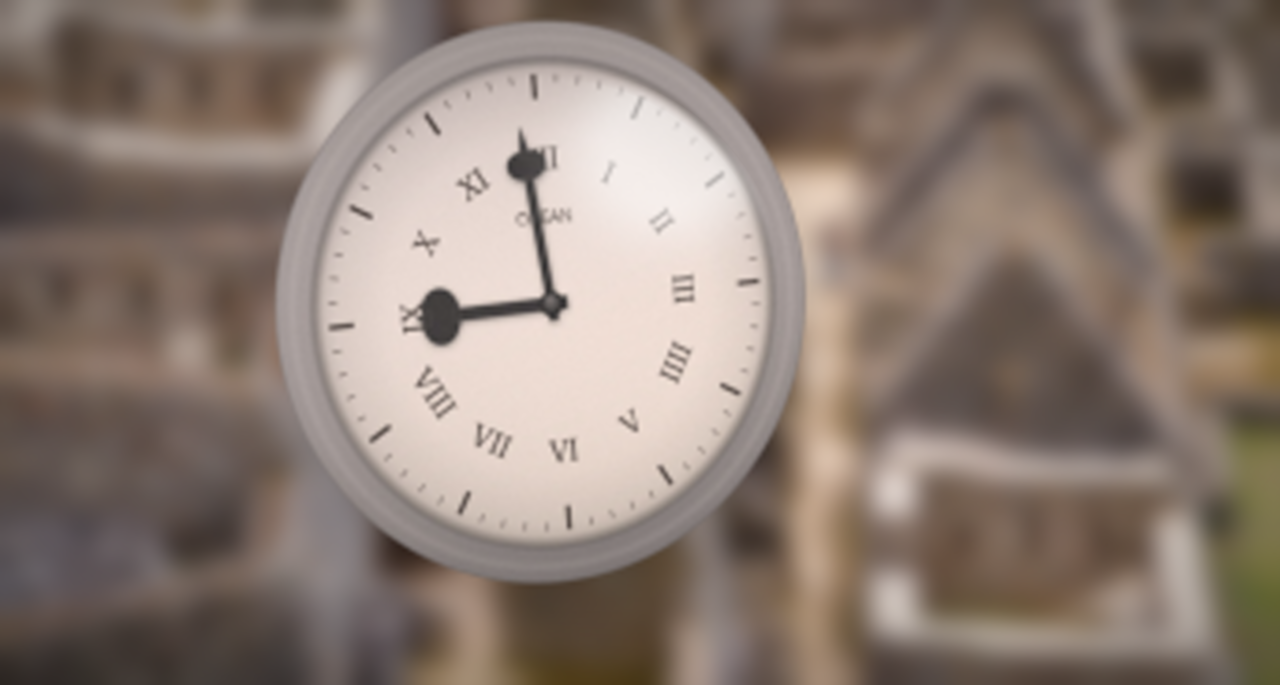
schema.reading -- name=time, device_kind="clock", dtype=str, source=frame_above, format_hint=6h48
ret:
8h59
